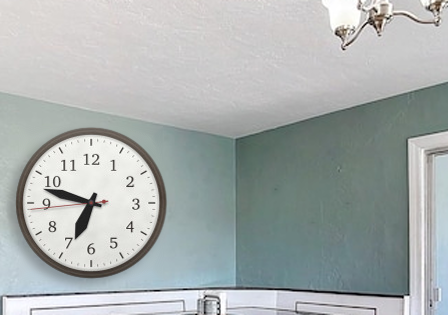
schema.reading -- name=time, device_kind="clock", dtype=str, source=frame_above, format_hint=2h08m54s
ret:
6h47m44s
